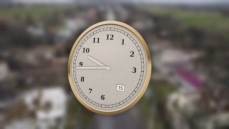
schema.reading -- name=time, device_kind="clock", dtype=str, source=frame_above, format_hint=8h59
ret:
9h44
